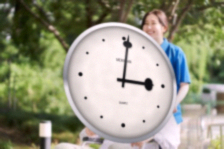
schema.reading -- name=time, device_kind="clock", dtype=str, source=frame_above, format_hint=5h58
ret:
3h01
